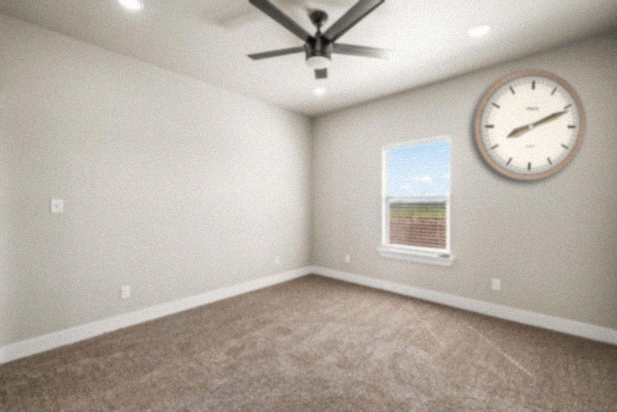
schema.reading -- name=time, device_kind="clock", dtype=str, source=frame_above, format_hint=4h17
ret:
8h11
